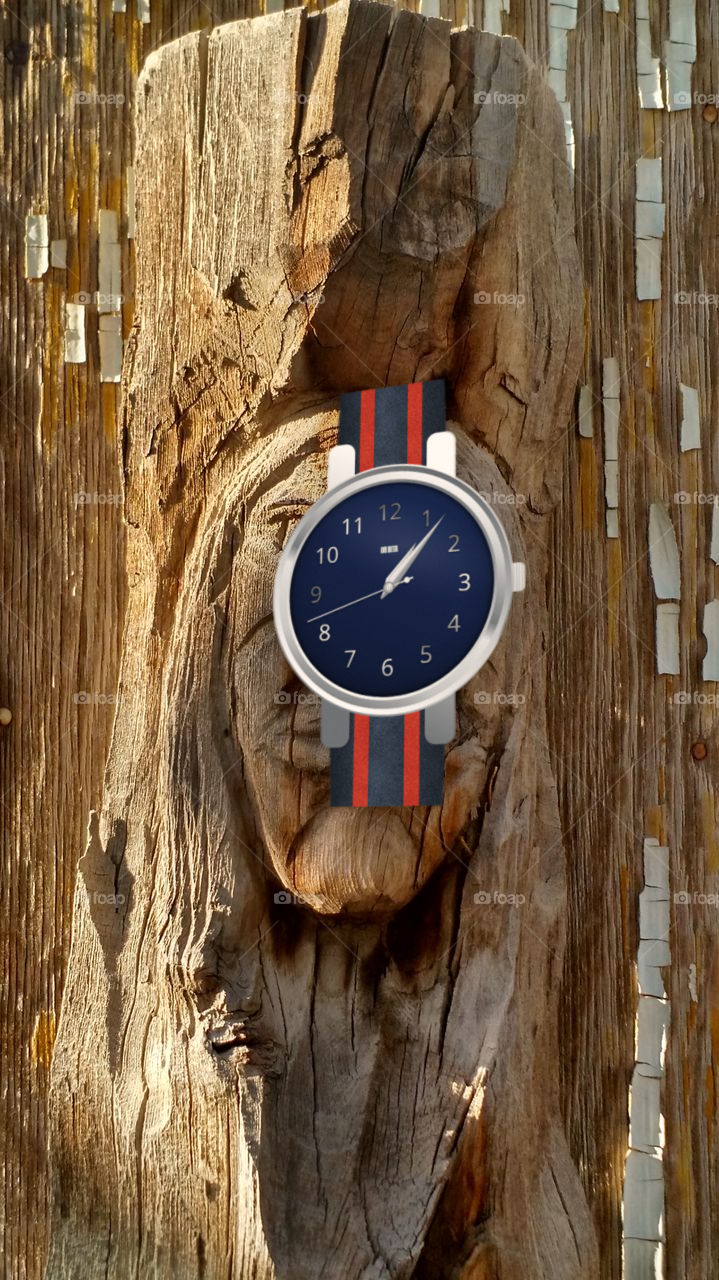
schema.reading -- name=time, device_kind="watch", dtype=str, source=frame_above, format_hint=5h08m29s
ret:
1h06m42s
